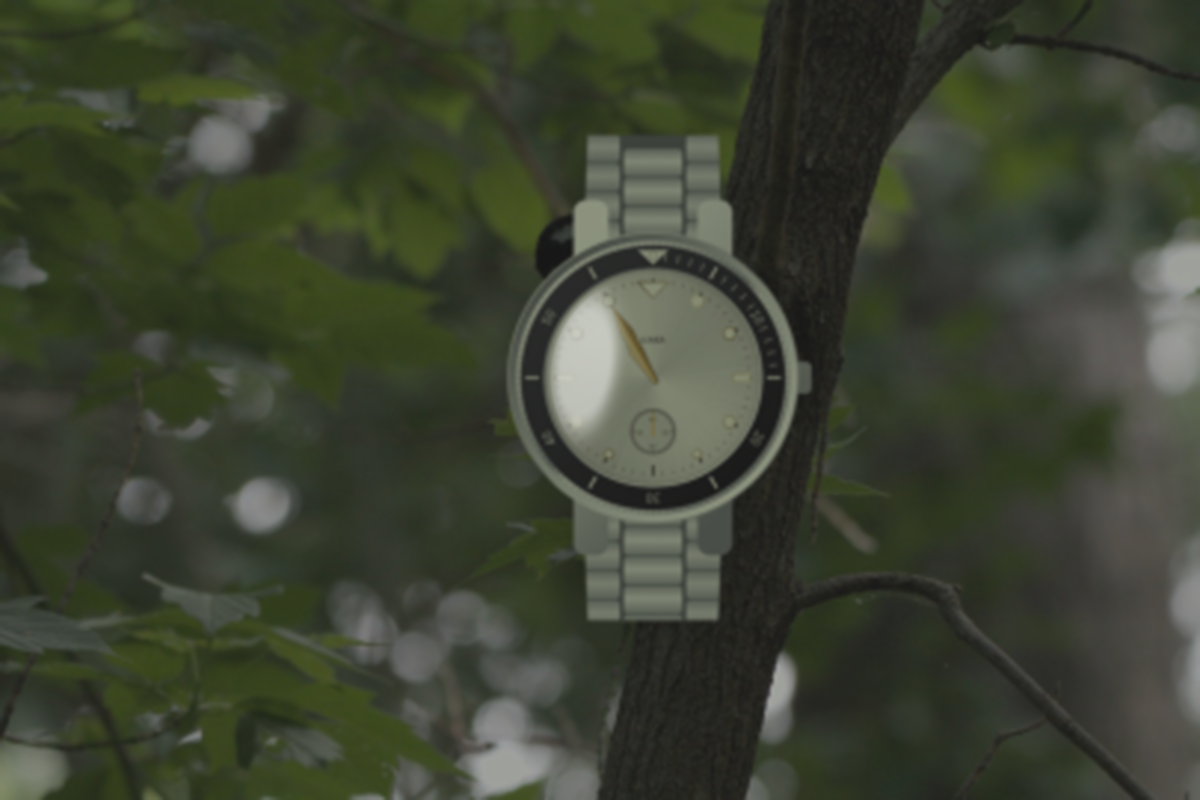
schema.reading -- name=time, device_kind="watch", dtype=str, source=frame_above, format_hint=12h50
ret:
10h55
